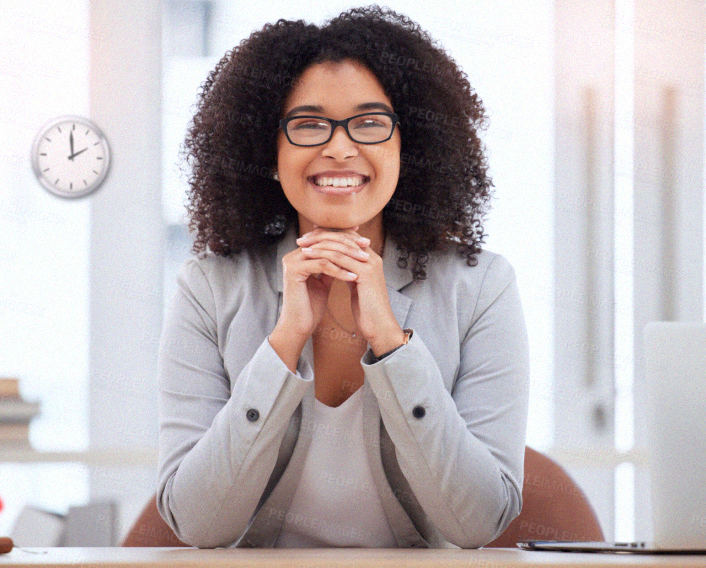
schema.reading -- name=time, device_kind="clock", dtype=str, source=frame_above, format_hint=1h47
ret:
1h59
